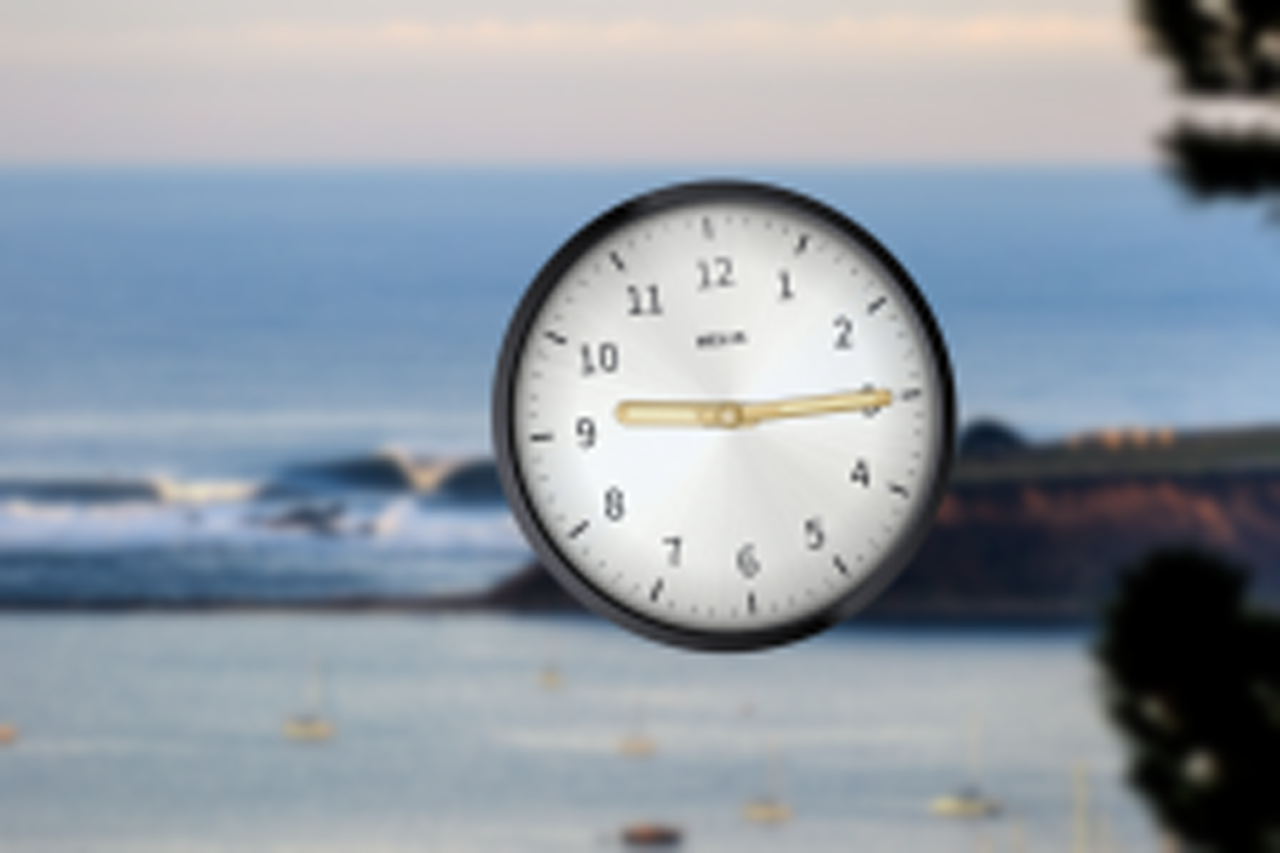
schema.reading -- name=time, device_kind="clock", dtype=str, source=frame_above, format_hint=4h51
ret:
9h15
